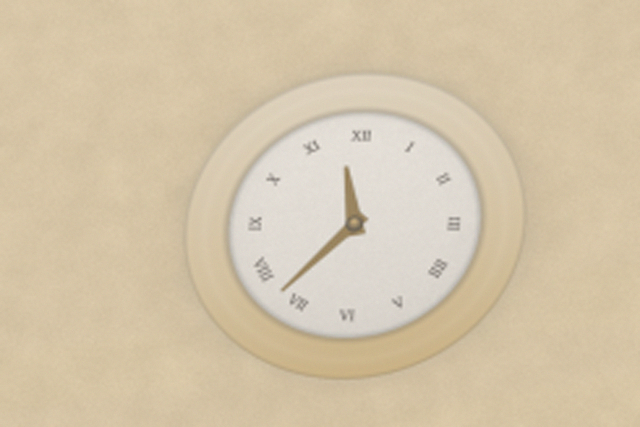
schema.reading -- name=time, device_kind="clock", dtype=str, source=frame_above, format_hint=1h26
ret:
11h37
